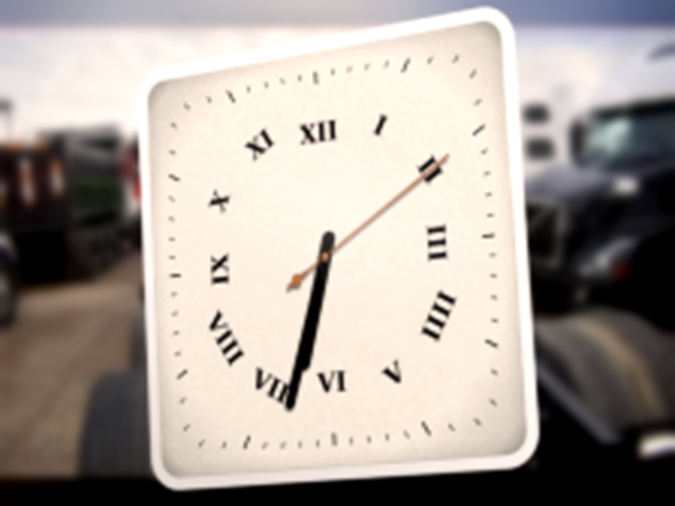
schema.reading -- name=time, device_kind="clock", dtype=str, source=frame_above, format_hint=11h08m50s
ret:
6h33m10s
